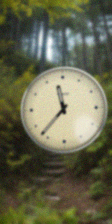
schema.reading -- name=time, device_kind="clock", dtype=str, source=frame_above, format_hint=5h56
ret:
11h37
